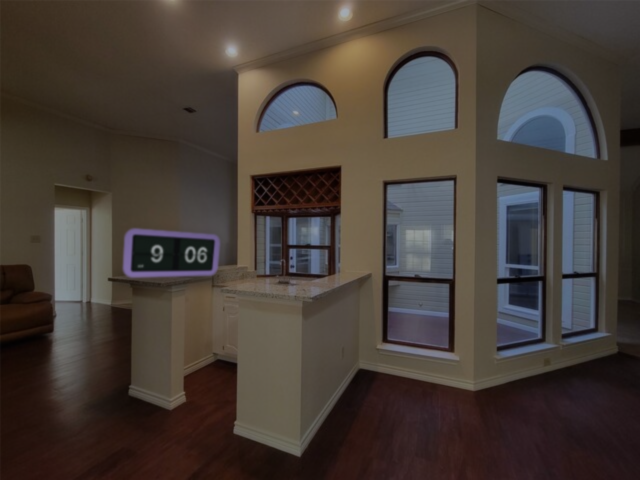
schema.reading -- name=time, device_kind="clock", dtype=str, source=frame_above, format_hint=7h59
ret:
9h06
